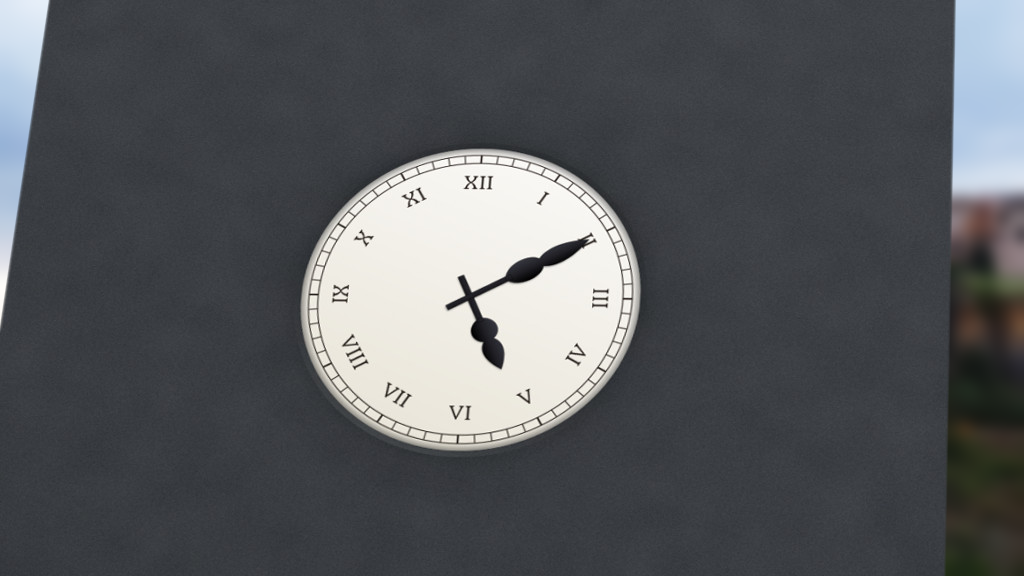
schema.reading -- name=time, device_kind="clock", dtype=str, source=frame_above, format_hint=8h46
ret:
5h10
